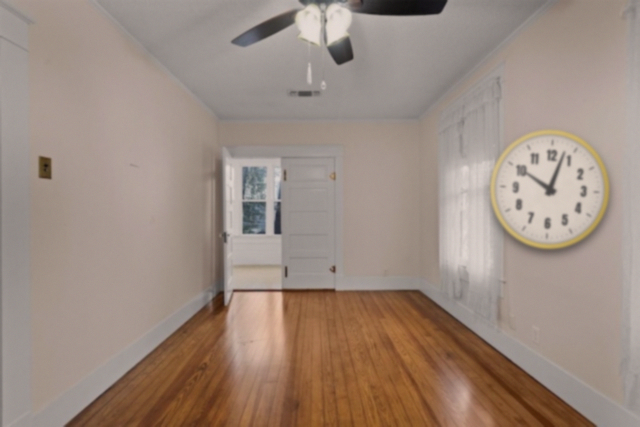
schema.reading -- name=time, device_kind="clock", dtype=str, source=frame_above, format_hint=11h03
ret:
10h03
